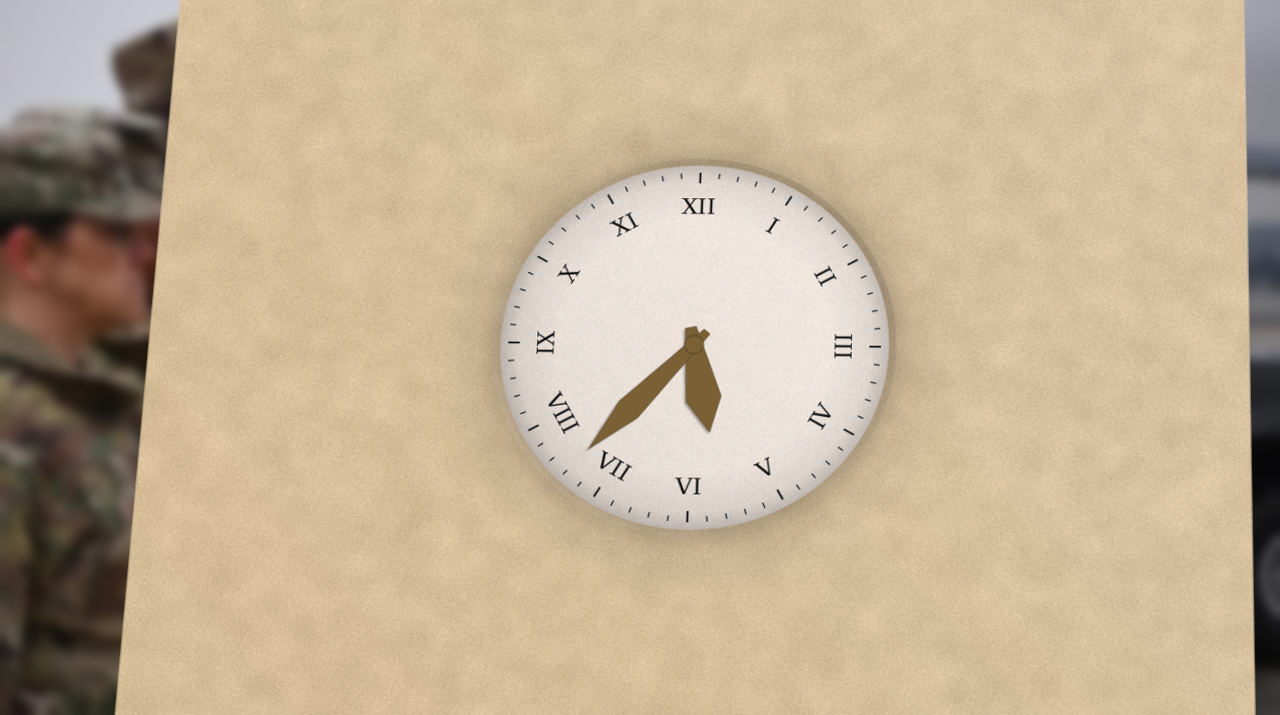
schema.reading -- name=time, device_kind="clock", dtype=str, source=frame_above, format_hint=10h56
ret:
5h37
